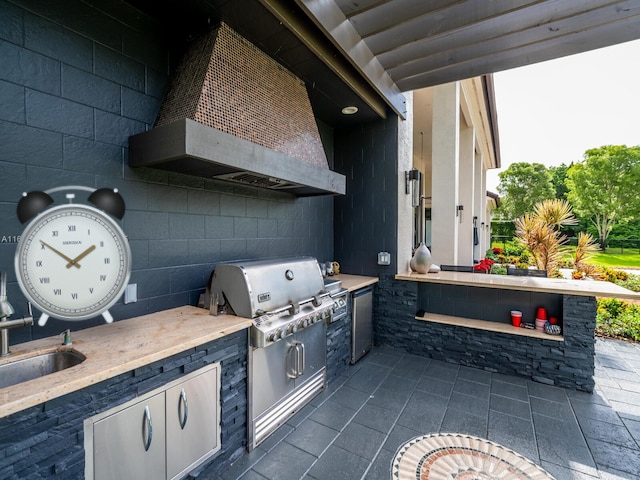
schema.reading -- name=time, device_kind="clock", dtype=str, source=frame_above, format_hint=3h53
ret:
1h51
